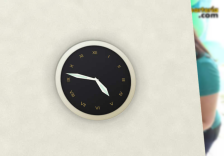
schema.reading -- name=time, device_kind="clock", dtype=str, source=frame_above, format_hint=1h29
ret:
4h47
